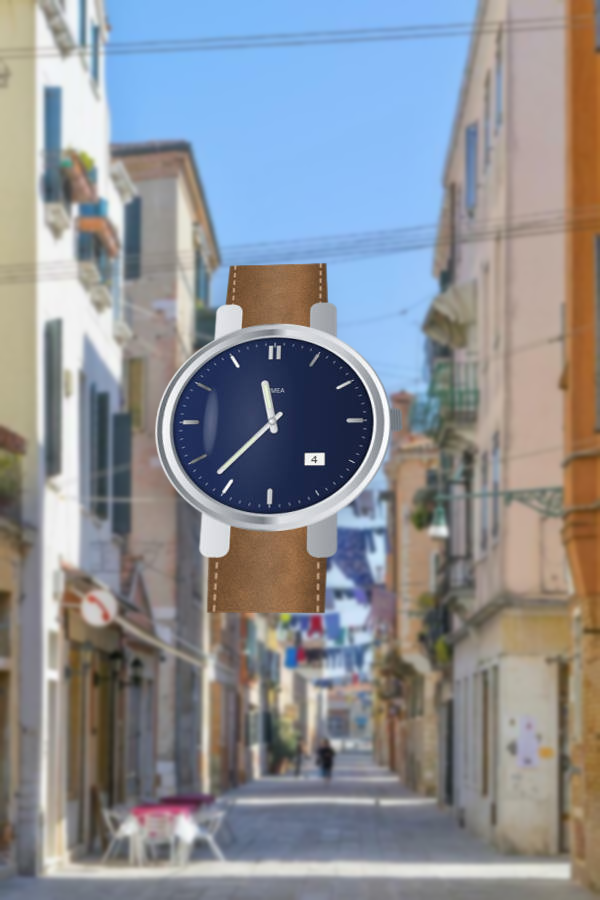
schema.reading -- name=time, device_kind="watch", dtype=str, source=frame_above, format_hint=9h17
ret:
11h37
